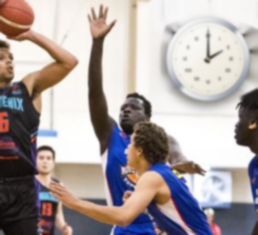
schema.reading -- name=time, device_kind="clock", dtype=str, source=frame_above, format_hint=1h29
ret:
2h00
